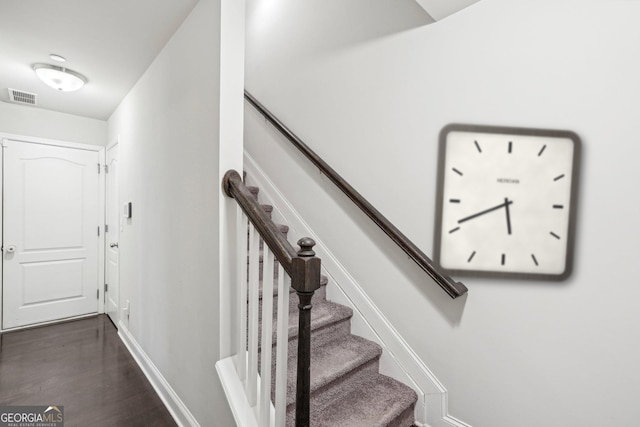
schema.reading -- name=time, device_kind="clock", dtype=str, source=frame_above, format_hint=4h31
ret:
5h41
